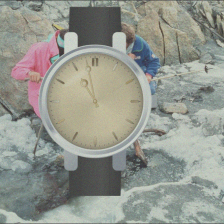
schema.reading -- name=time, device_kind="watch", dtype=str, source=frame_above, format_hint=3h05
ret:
10h58
